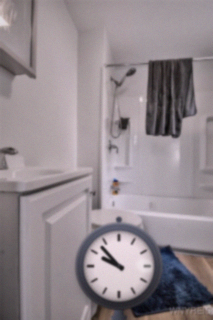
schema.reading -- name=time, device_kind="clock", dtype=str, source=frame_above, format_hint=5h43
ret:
9h53
